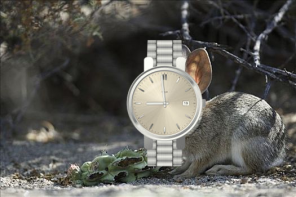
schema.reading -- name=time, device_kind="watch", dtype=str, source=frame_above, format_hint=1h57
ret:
8h59
